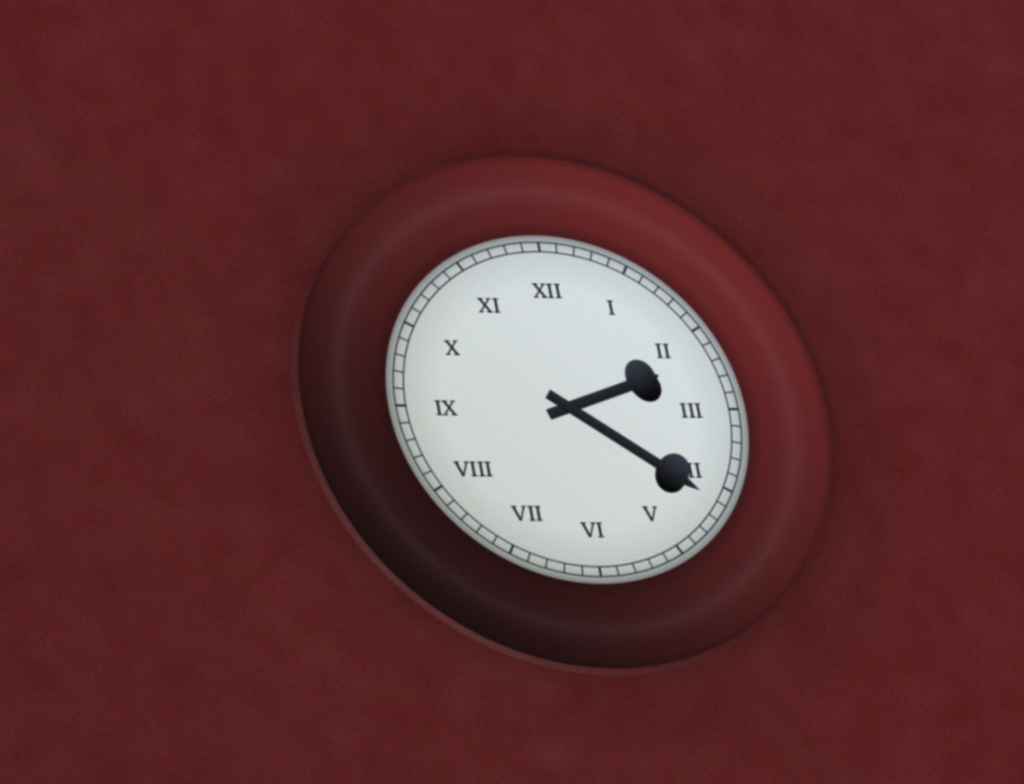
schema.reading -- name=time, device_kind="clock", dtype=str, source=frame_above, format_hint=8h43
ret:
2h21
